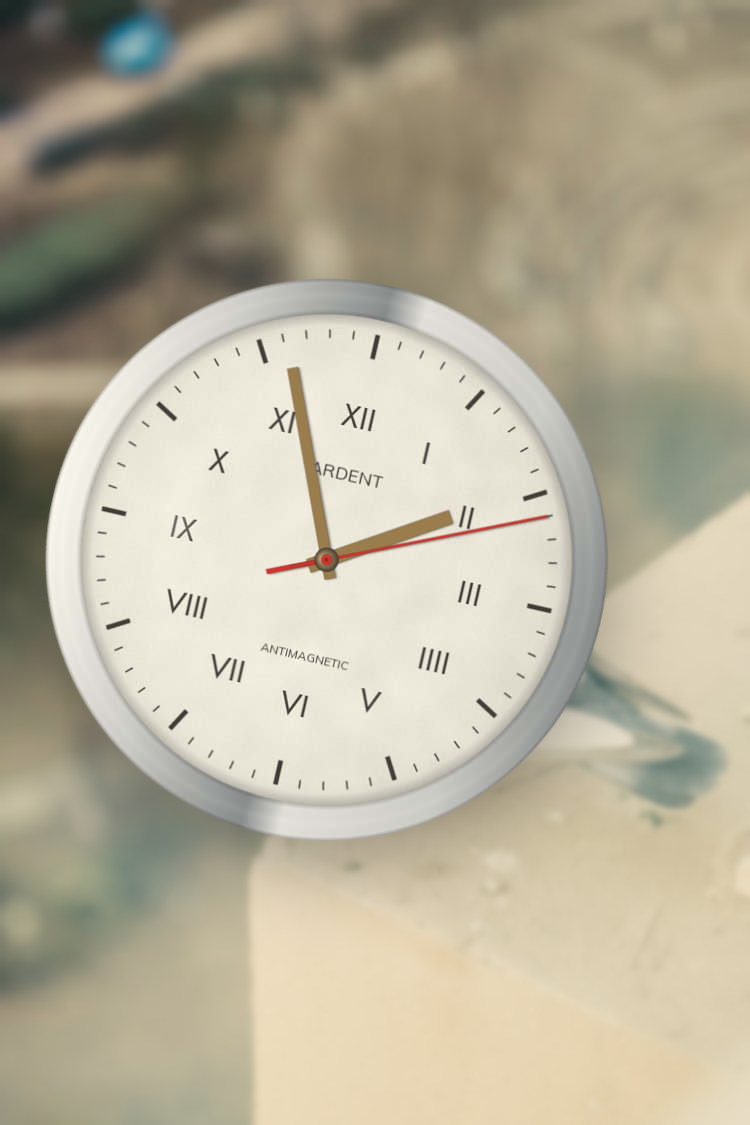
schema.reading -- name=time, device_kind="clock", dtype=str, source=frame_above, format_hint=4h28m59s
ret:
1h56m11s
